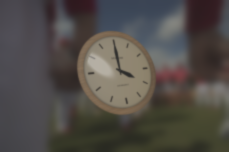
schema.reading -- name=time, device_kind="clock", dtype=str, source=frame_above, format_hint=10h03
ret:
4h00
